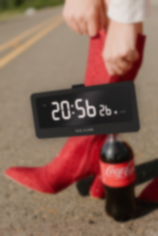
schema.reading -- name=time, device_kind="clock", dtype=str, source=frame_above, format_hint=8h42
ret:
20h56
